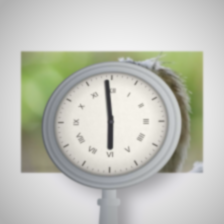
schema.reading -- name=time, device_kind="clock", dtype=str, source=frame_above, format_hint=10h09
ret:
5h59
